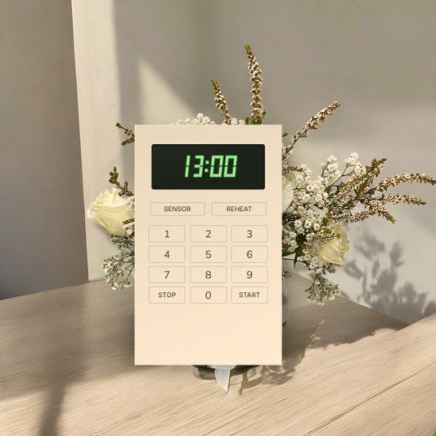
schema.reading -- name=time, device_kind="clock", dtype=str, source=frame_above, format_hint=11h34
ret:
13h00
